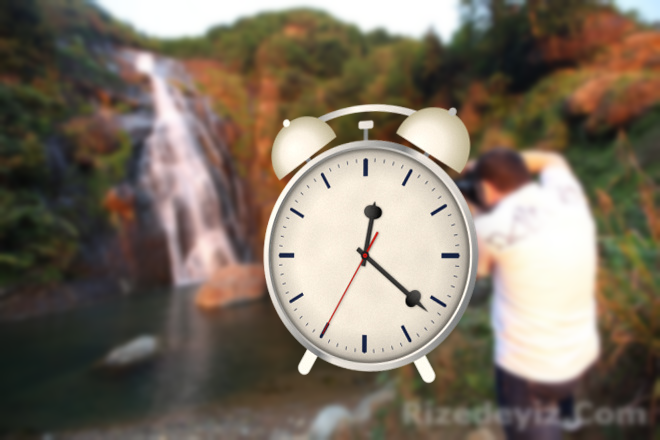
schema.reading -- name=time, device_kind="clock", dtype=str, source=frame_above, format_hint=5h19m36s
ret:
12h21m35s
